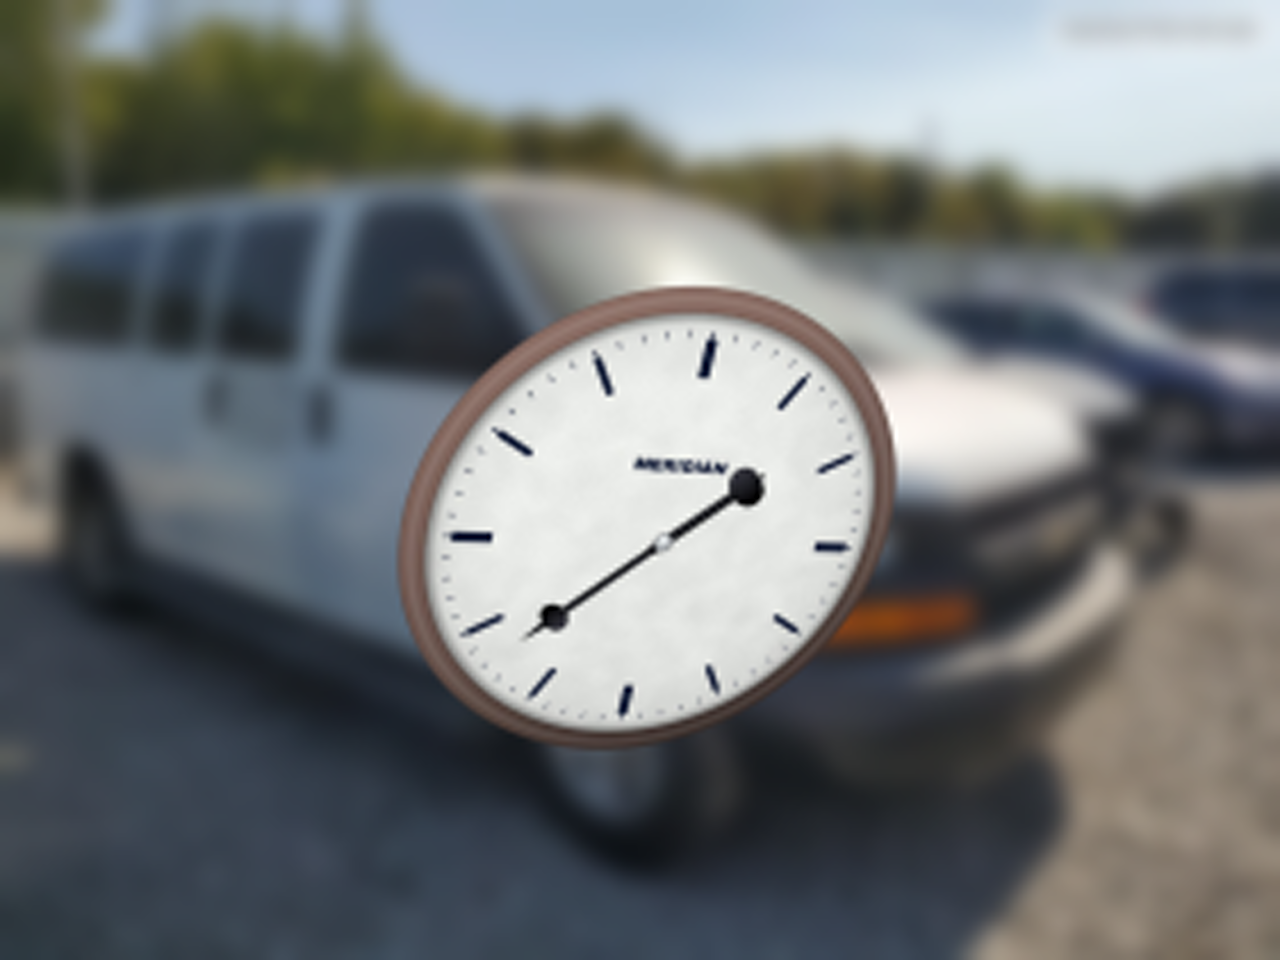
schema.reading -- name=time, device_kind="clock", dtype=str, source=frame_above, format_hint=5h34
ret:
1h38
